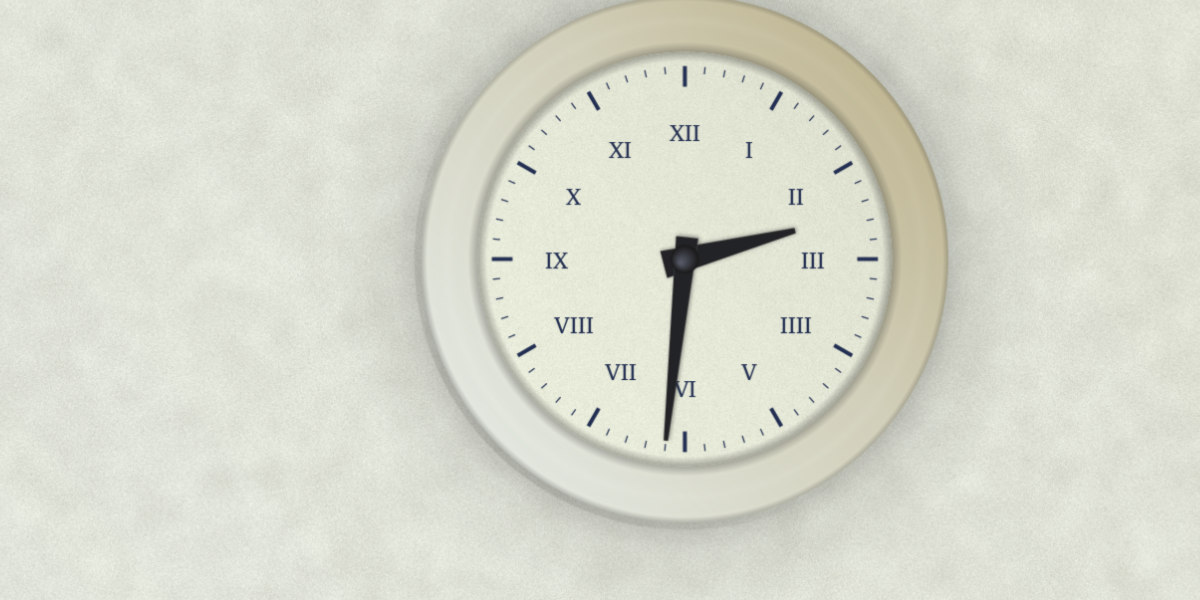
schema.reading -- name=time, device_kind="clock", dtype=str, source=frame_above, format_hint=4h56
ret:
2h31
